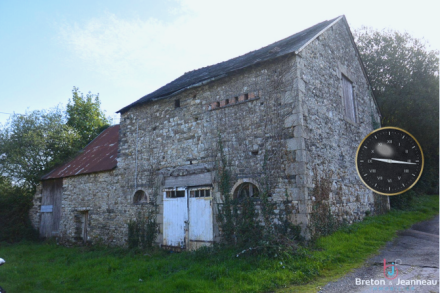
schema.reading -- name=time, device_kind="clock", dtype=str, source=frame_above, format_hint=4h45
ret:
9h16
